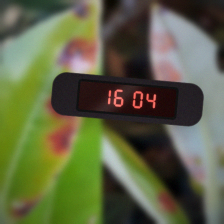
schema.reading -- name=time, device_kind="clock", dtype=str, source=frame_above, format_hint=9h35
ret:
16h04
